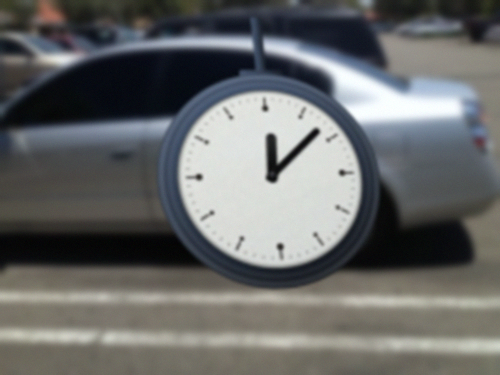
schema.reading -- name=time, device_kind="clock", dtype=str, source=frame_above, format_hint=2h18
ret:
12h08
